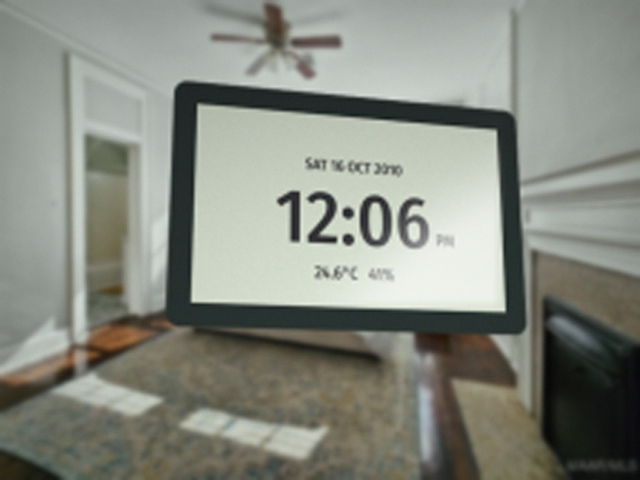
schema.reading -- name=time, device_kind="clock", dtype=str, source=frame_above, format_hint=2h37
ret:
12h06
